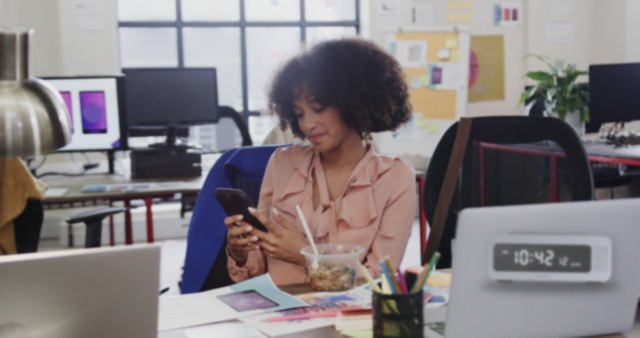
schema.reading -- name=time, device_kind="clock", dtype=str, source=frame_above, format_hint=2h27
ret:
10h42
